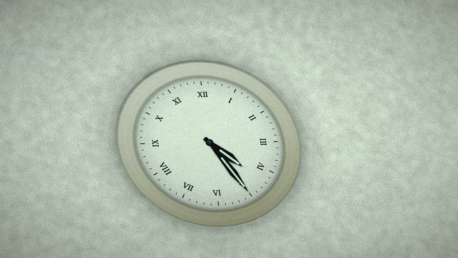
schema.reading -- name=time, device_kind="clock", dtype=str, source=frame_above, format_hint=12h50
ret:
4h25
